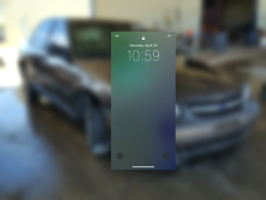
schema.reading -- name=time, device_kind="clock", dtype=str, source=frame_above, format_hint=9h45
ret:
10h59
